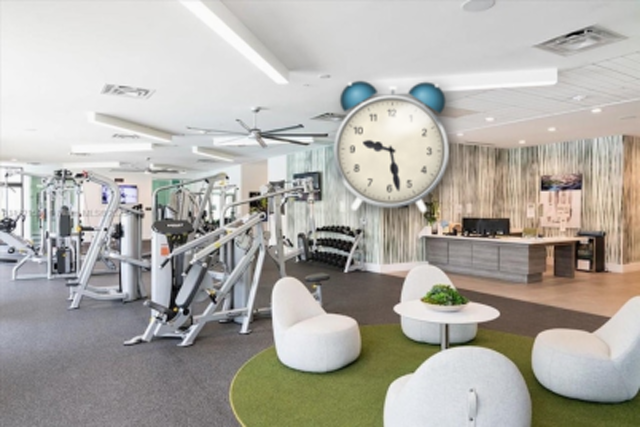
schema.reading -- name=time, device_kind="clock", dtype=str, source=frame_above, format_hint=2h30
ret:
9h28
